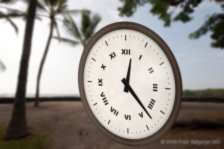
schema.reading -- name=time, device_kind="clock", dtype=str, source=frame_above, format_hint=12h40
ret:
12h23
